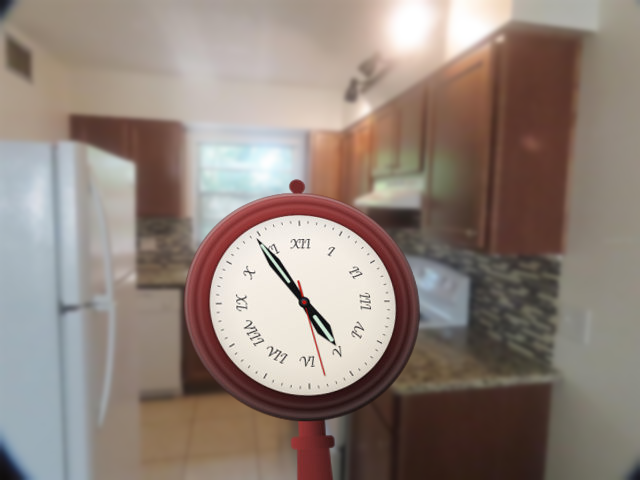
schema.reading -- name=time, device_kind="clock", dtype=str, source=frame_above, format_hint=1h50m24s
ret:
4h54m28s
